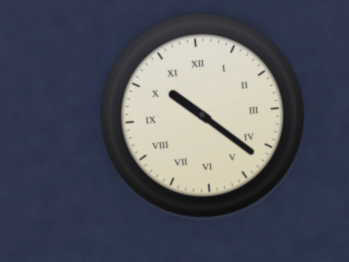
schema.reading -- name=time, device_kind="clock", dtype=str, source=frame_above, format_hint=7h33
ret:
10h22
